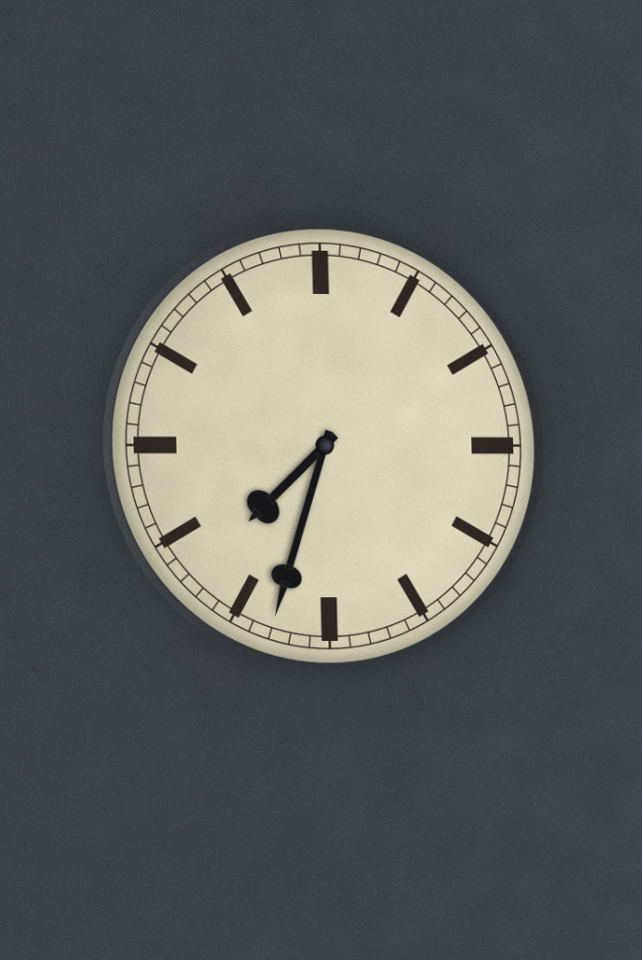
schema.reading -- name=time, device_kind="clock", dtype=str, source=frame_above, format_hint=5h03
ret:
7h33
